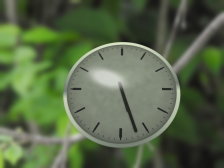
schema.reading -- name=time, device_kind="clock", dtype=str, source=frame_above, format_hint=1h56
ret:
5h27
